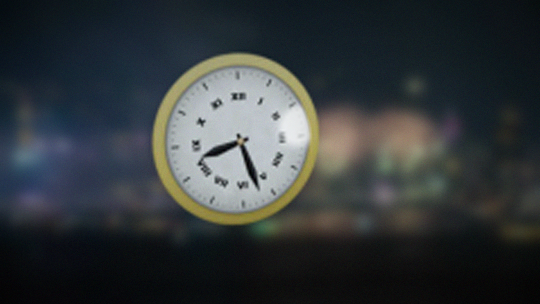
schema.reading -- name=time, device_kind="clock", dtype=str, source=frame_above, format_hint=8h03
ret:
8h27
